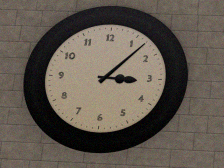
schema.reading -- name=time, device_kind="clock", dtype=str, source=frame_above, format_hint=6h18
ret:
3h07
